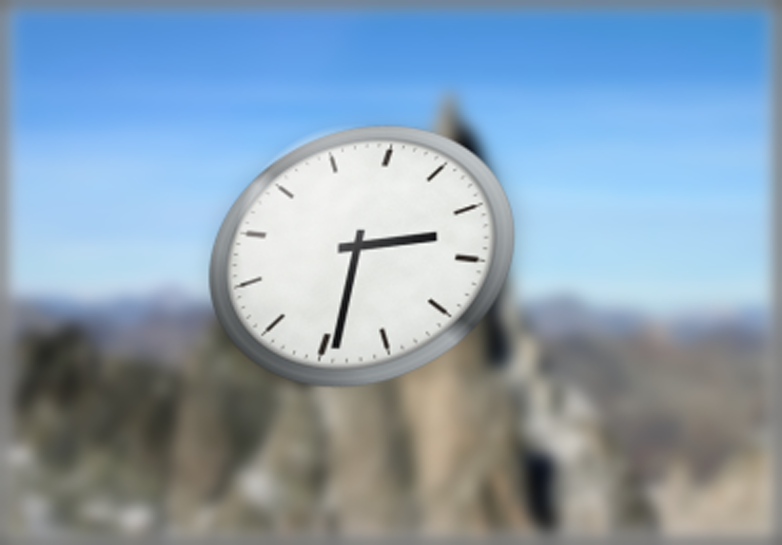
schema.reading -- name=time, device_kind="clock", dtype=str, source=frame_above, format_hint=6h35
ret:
2h29
